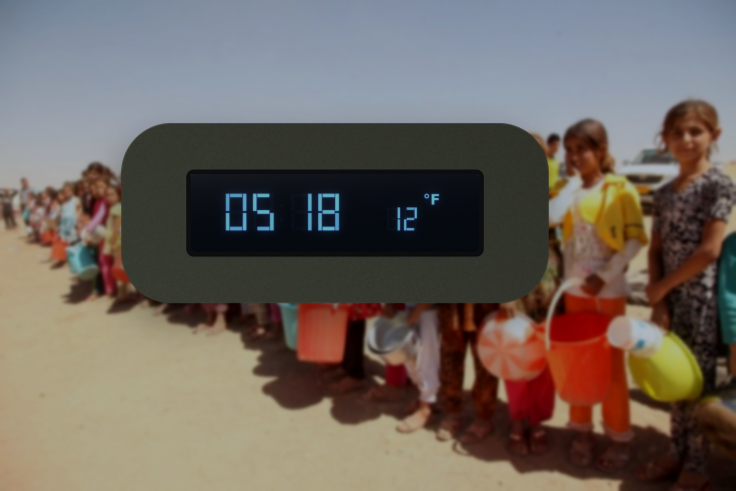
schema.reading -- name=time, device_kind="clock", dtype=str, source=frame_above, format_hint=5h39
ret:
5h18
